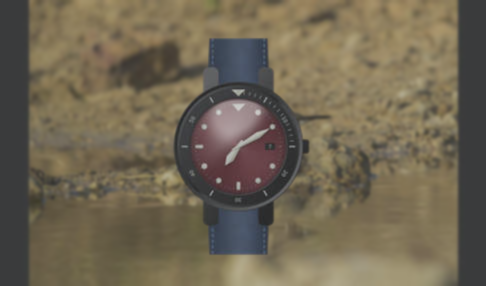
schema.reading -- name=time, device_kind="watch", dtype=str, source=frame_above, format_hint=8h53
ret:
7h10
